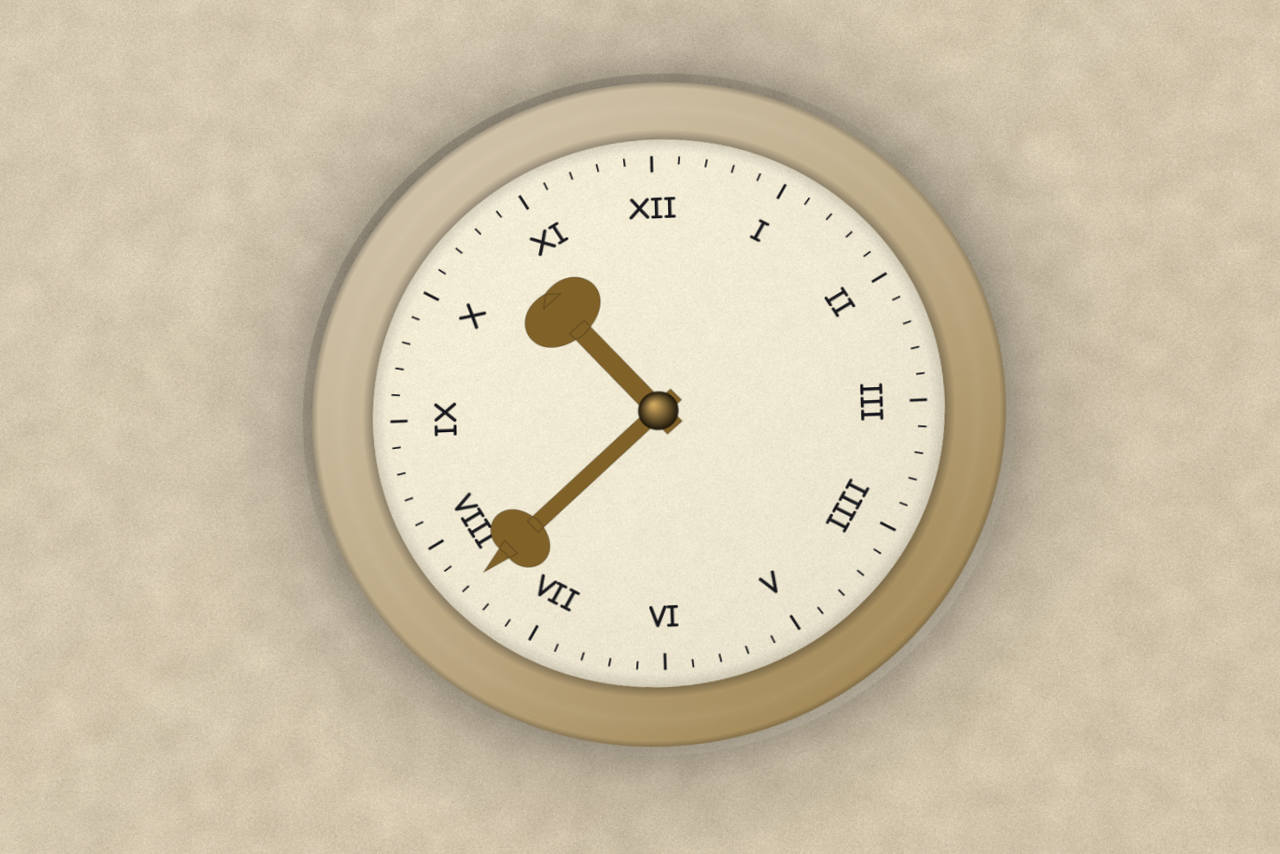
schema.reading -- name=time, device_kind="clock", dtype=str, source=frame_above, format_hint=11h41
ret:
10h38
